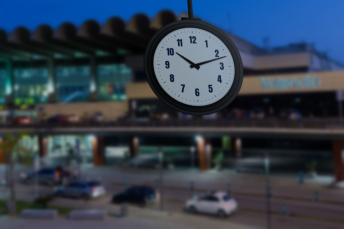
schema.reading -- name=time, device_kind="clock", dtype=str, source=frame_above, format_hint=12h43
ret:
10h12
